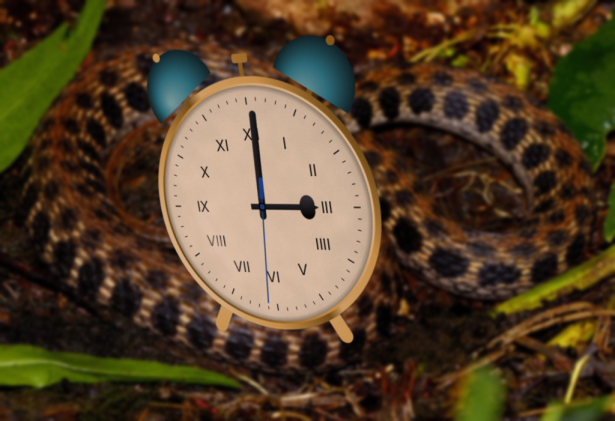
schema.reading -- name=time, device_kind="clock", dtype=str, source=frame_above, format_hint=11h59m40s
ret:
3h00m31s
